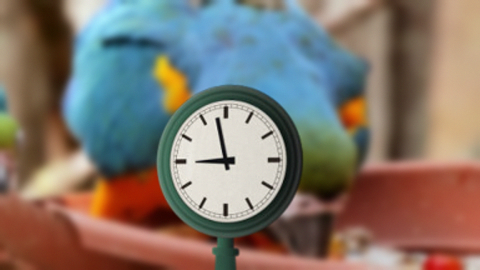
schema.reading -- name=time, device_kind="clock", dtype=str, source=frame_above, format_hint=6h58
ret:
8h58
